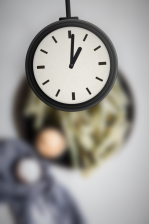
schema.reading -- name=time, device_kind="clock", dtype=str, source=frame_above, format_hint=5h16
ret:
1h01
